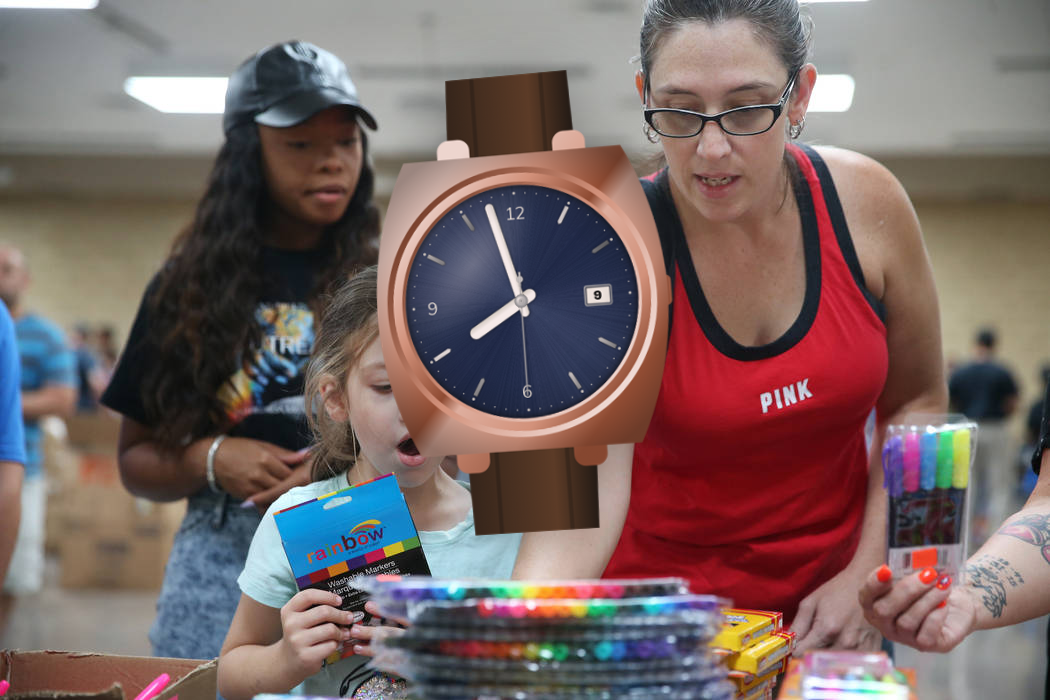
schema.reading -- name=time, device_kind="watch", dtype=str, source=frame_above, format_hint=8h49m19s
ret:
7h57m30s
